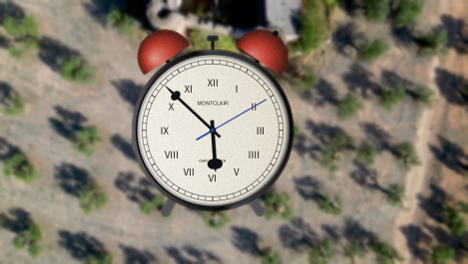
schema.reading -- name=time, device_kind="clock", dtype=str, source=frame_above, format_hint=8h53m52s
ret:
5h52m10s
